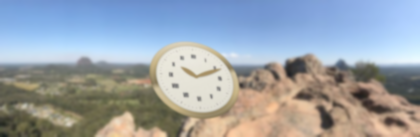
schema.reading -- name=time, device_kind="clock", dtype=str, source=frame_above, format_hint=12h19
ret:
10h11
